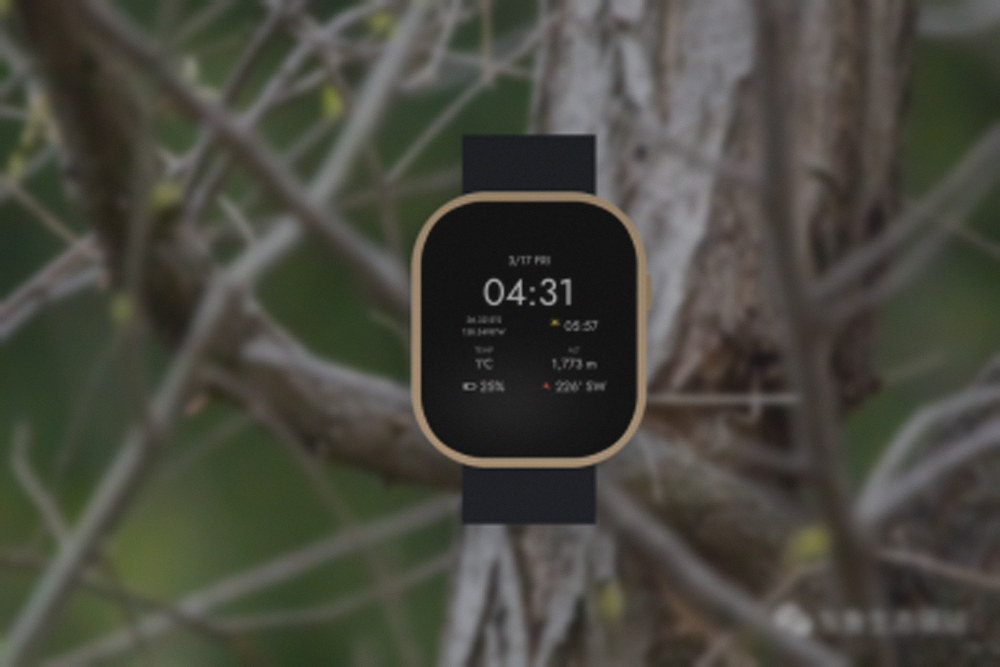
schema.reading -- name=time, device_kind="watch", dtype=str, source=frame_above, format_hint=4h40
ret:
4h31
